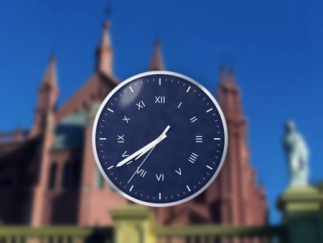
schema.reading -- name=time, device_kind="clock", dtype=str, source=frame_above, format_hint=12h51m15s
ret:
7h39m36s
